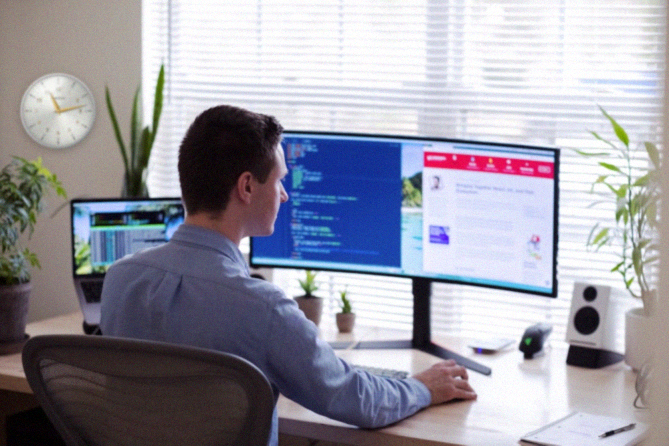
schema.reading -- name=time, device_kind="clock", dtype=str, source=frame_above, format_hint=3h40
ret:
11h13
